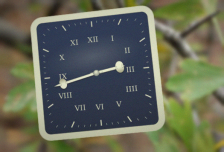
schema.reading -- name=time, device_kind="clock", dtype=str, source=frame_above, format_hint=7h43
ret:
2h43
